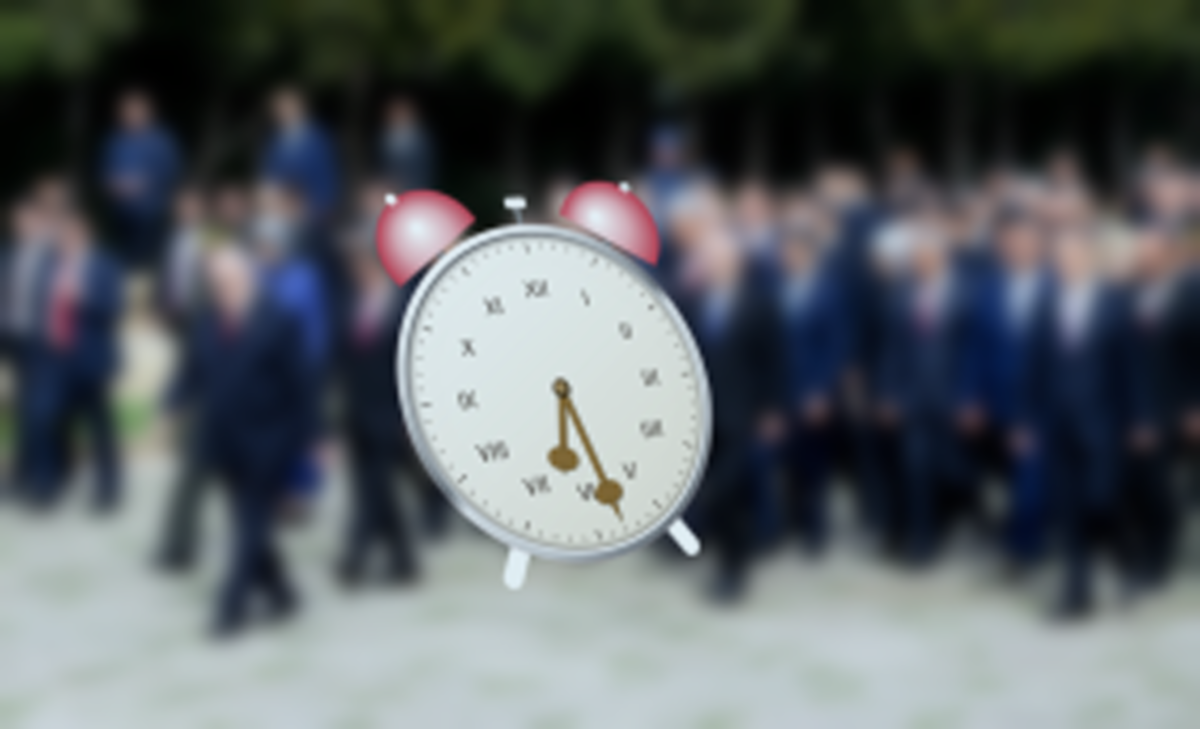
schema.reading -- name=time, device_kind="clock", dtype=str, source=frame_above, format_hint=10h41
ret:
6h28
